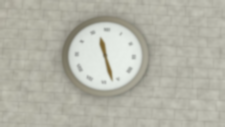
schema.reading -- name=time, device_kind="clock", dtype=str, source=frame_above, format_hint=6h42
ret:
11h27
